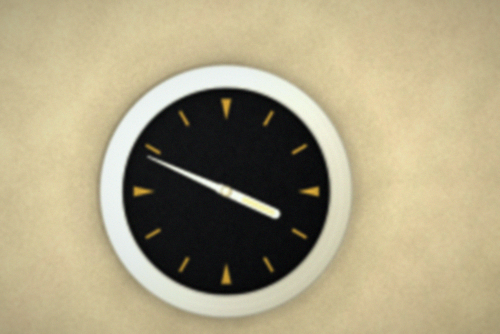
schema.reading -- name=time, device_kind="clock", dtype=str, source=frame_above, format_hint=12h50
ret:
3h49
